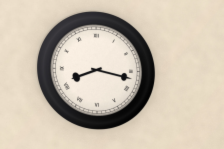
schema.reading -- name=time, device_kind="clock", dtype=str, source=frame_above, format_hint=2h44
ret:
8h17
